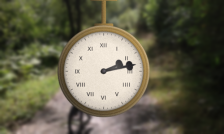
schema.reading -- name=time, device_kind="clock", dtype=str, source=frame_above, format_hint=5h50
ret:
2h13
